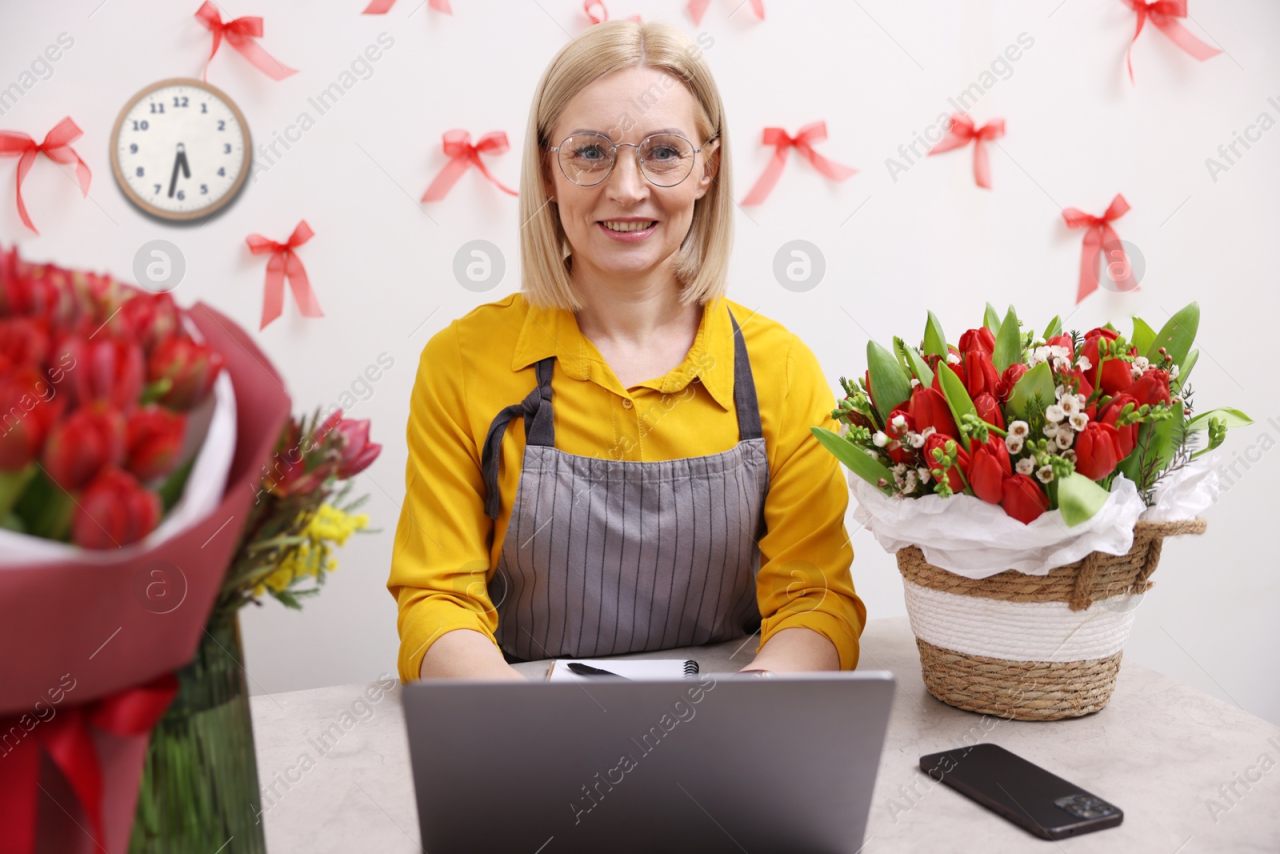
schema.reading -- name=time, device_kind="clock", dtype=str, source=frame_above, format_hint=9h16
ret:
5h32
